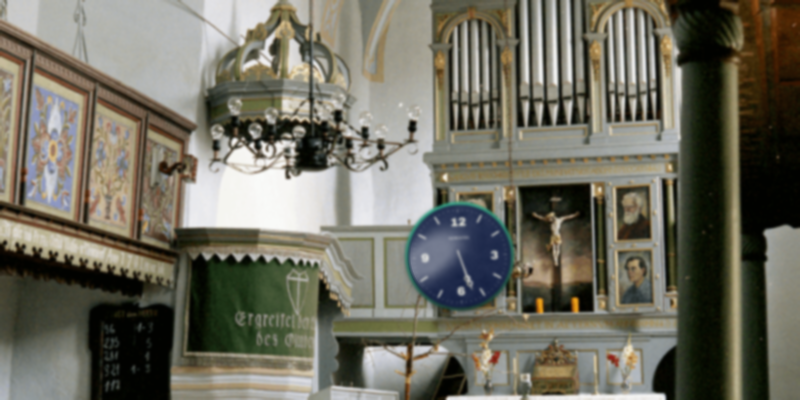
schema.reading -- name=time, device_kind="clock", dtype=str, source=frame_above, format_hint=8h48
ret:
5h27
